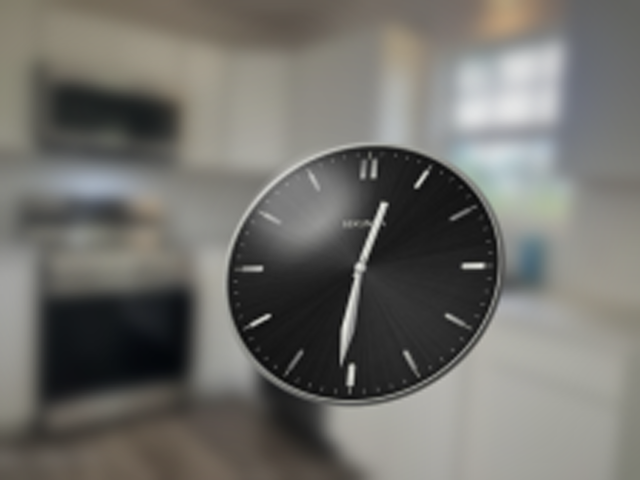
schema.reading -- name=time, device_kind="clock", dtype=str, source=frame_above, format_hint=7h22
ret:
12h31
